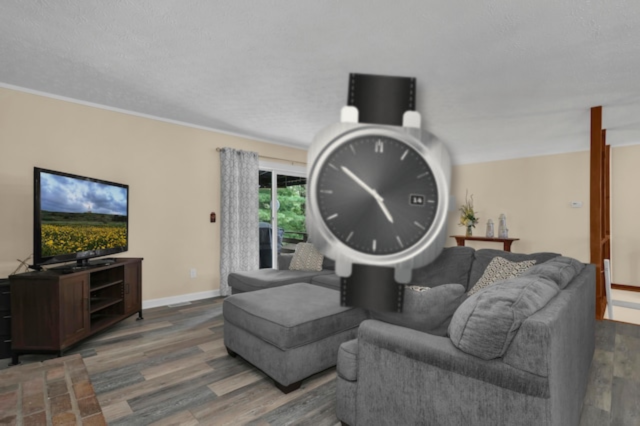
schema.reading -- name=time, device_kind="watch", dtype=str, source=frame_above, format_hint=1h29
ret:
4h51
